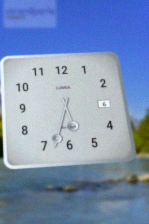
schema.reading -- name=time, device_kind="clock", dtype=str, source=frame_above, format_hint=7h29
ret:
5h33
